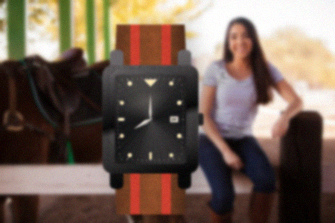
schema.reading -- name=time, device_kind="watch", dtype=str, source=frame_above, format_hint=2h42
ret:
8h00
